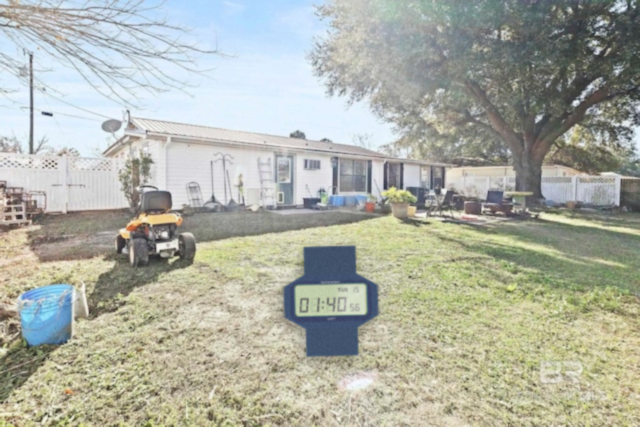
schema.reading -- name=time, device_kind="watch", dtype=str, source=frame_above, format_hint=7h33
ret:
1h40
